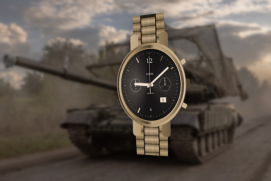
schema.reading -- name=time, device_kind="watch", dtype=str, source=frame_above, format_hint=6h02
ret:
9h09
